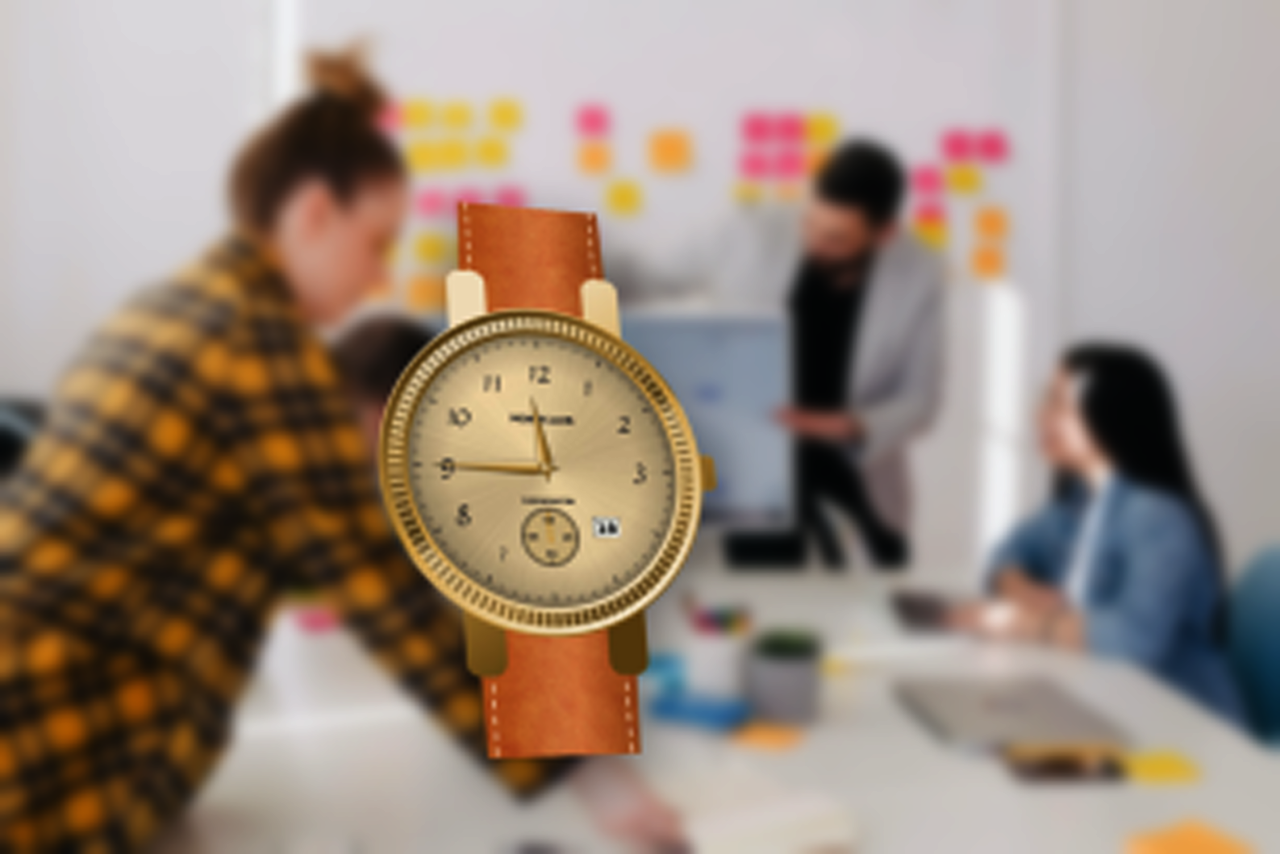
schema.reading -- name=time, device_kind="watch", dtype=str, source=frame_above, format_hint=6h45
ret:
11h45
